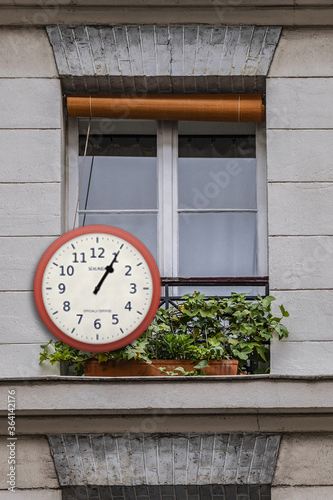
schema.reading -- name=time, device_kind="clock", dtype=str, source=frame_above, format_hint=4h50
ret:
1h05
